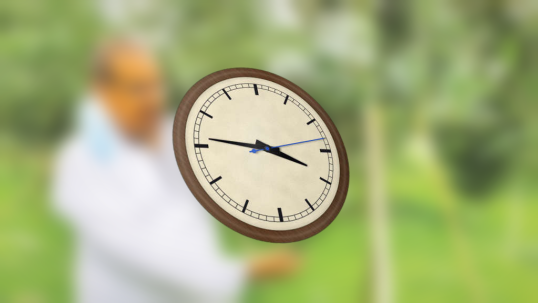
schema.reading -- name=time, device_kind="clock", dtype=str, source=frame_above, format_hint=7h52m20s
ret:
3h46m13s
